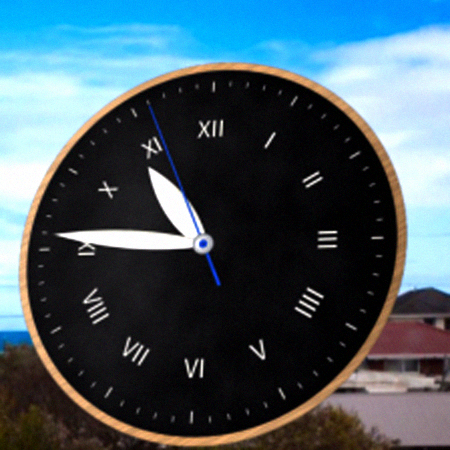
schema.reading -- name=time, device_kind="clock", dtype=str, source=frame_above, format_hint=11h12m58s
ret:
10h45m56s
